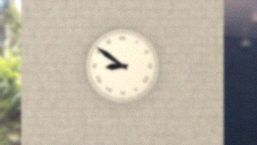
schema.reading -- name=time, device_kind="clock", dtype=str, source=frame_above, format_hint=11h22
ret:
8h51
